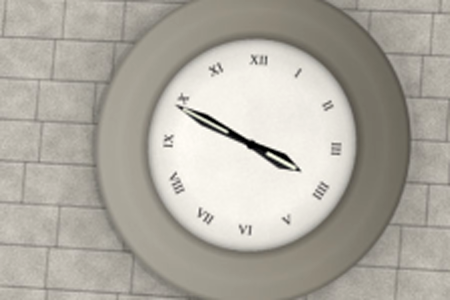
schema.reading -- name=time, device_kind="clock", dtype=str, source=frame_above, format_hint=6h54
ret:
3h49
